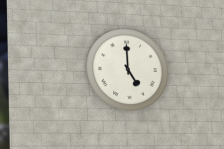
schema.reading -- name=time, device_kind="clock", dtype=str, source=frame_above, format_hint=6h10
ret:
5h00
